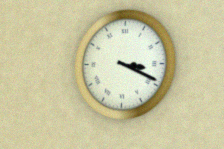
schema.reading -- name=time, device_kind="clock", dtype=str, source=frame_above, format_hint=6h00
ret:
3h19
